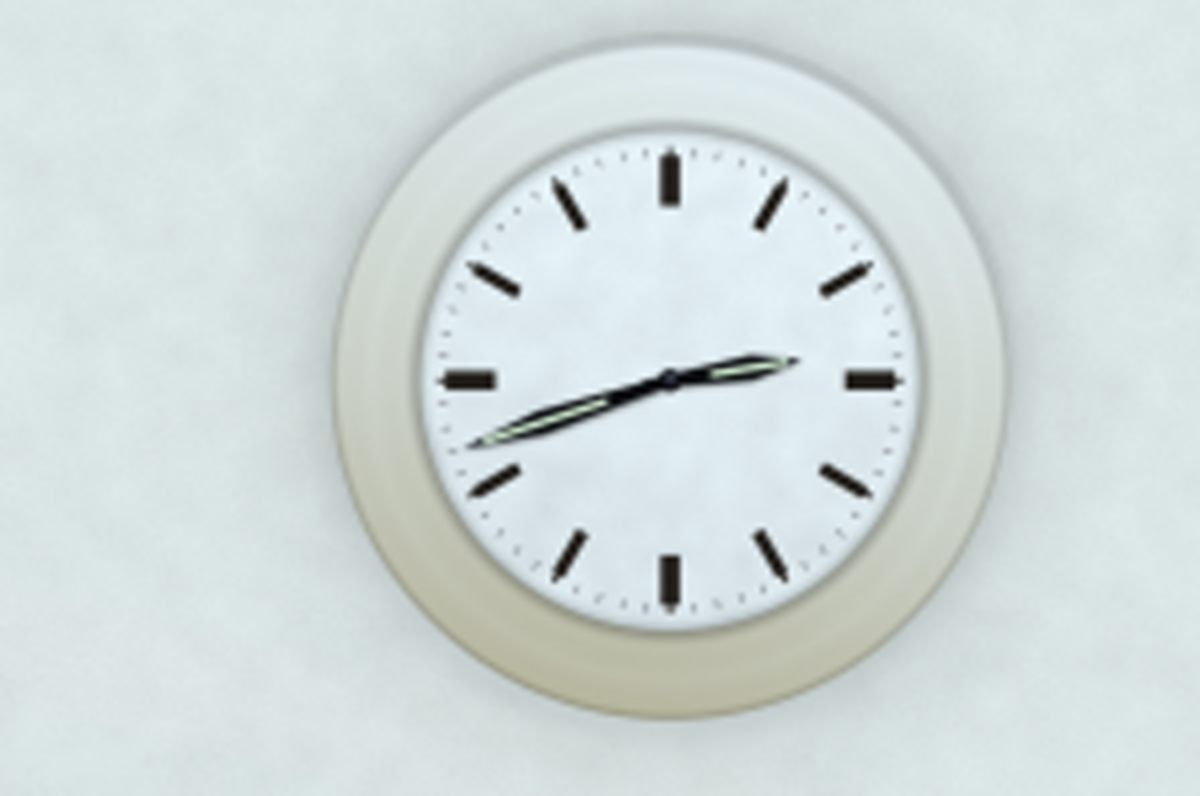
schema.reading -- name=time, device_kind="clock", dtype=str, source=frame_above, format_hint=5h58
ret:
2h42
